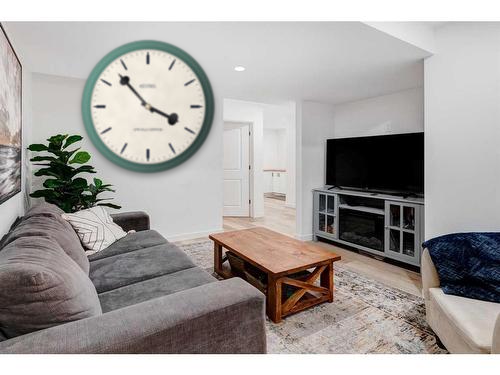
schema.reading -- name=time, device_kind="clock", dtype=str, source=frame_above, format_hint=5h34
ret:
3h53
